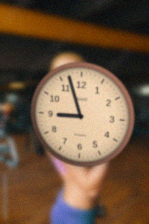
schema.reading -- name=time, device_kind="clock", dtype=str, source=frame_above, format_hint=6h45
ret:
8h57
